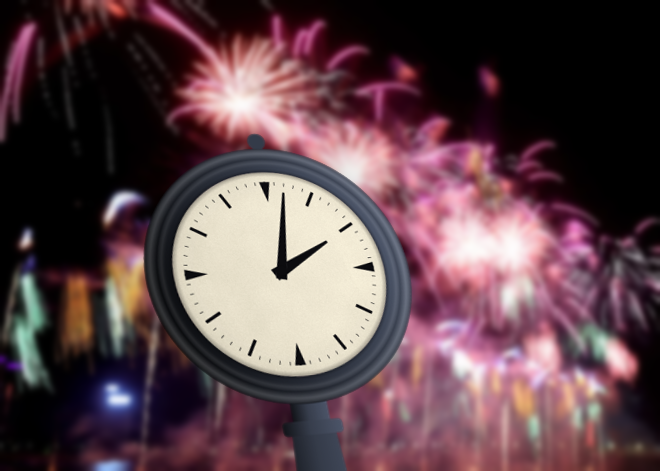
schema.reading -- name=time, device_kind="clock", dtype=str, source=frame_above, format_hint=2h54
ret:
2h02
